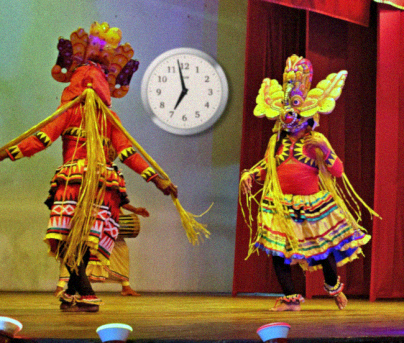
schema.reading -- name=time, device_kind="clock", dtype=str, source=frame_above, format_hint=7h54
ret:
6h58
